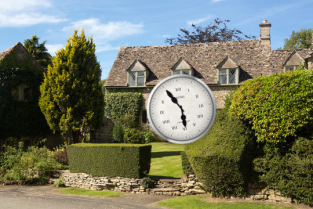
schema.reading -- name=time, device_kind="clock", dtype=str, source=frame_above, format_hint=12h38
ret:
5h55
